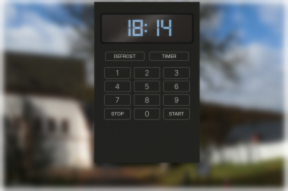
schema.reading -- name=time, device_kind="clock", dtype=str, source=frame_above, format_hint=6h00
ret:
18h14
